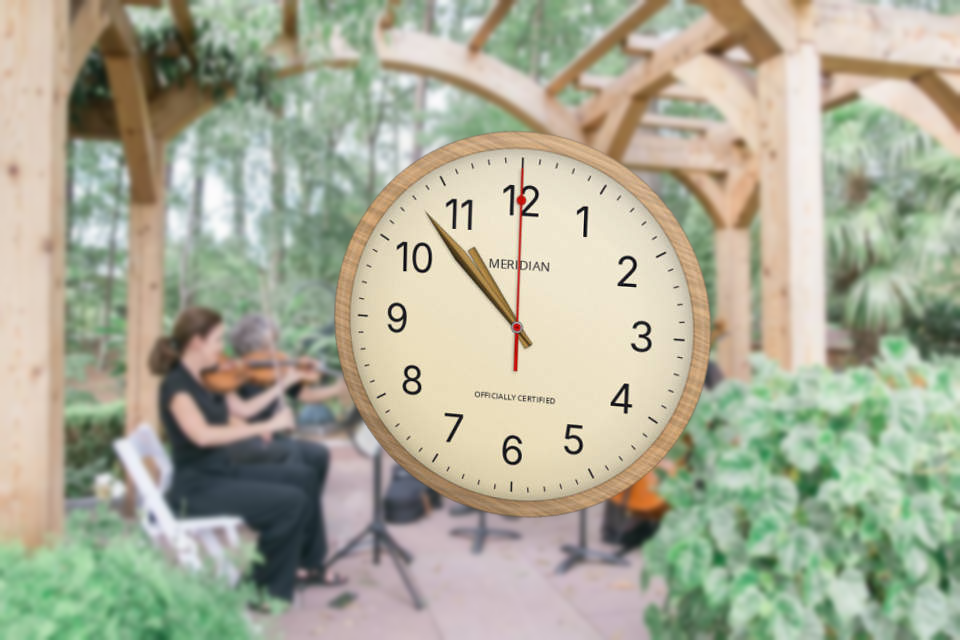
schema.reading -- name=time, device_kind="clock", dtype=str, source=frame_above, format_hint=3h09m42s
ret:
10h53m00s
